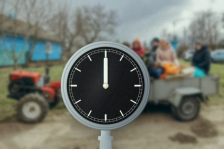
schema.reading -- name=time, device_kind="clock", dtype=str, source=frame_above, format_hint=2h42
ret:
12h00
